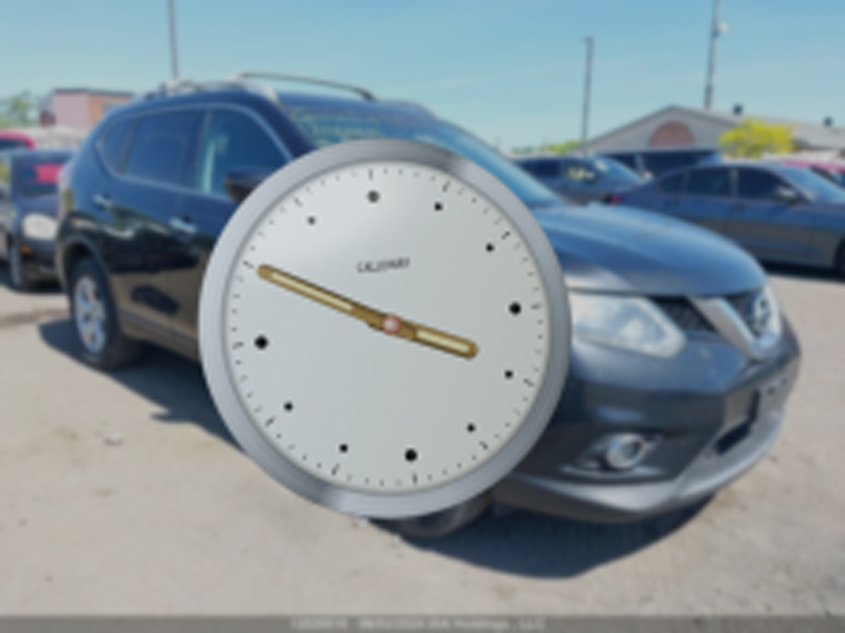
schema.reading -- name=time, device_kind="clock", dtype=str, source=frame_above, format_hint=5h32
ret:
3h50
